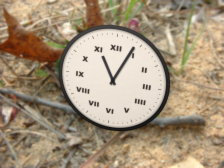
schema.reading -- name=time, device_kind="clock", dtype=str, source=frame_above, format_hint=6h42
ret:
11h04
